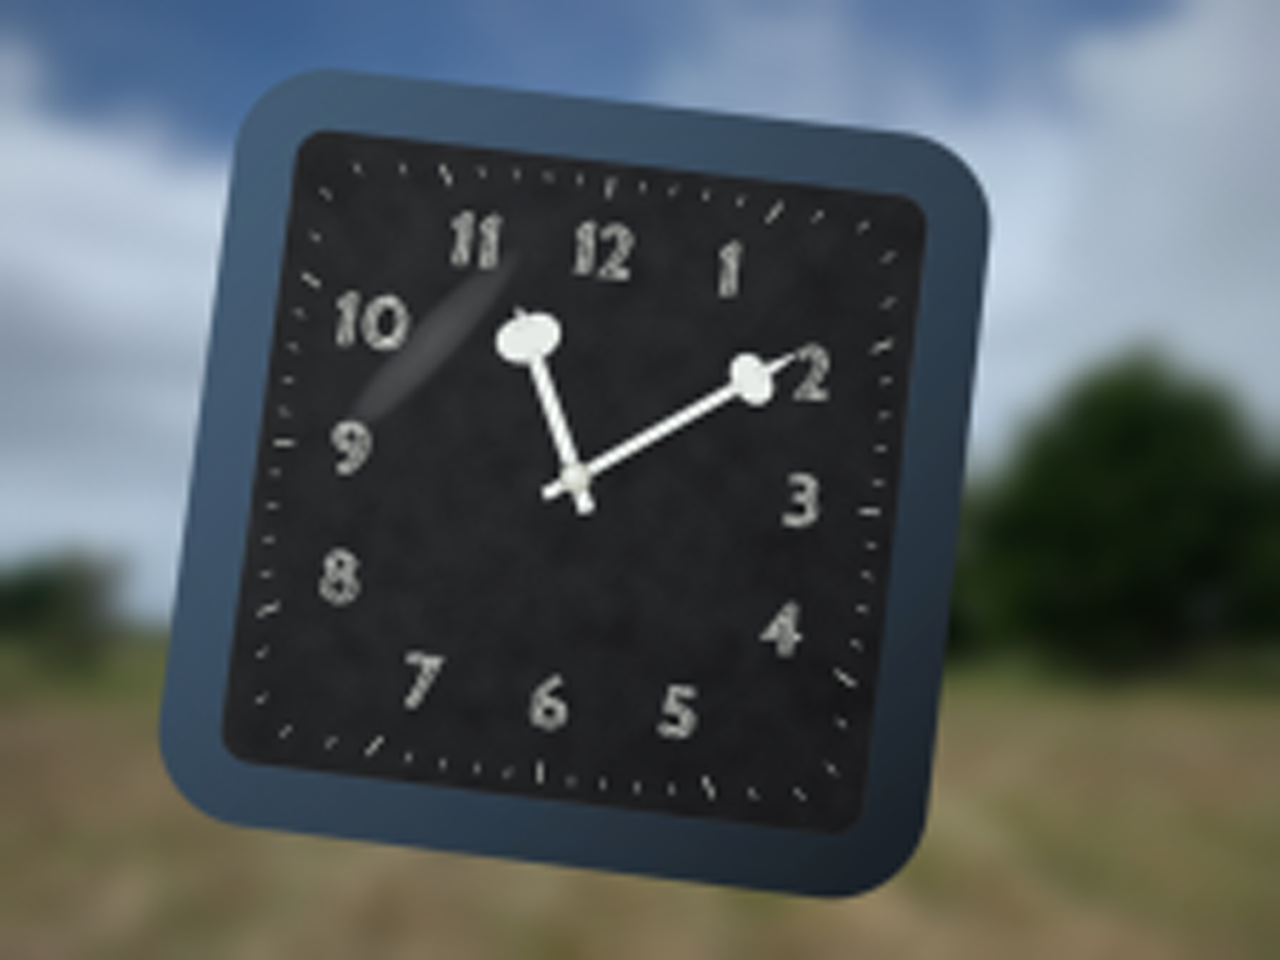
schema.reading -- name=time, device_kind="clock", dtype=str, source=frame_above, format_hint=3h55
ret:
11h09
